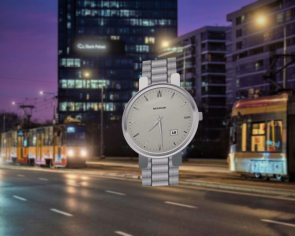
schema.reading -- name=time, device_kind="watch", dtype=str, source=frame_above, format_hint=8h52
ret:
7h29
